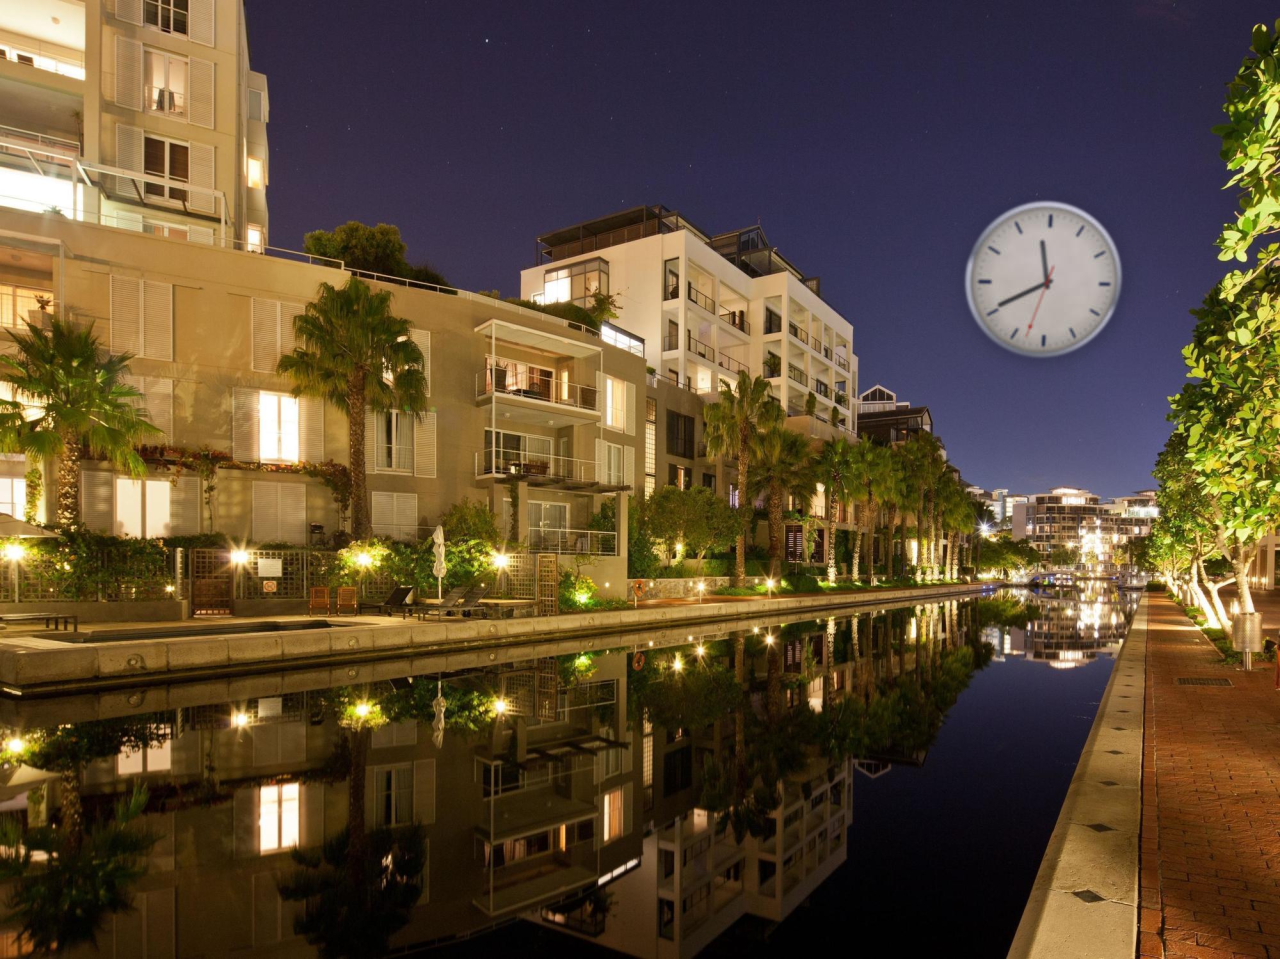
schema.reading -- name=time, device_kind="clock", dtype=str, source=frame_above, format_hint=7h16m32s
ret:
11h40m33s
